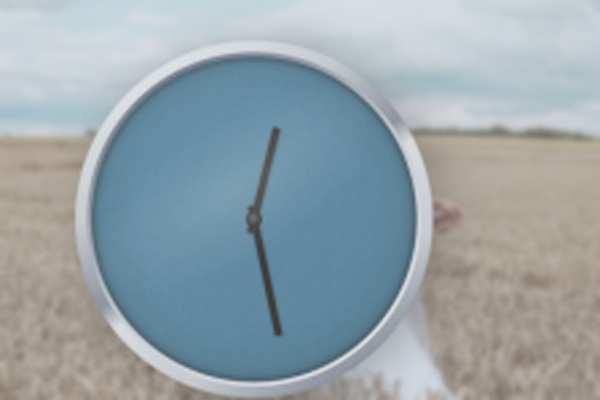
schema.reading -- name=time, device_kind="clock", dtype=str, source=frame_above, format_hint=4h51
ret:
12h28
